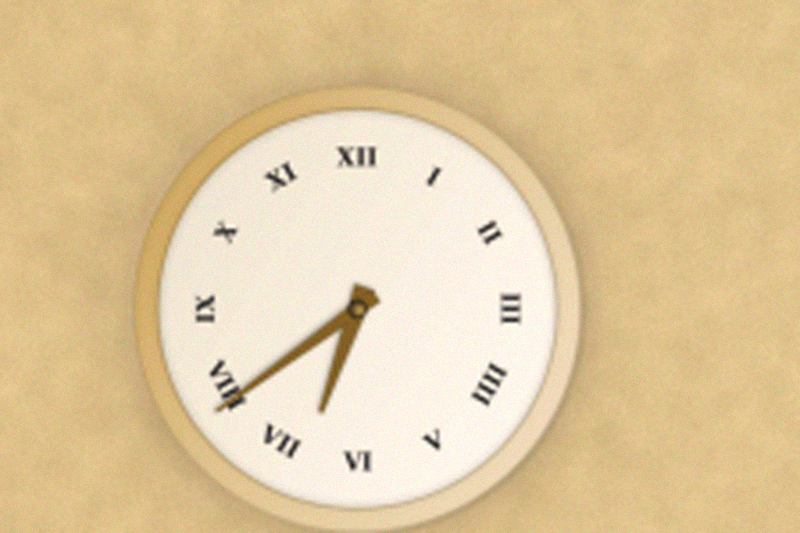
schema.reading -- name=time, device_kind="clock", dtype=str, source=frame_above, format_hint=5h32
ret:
6h39
